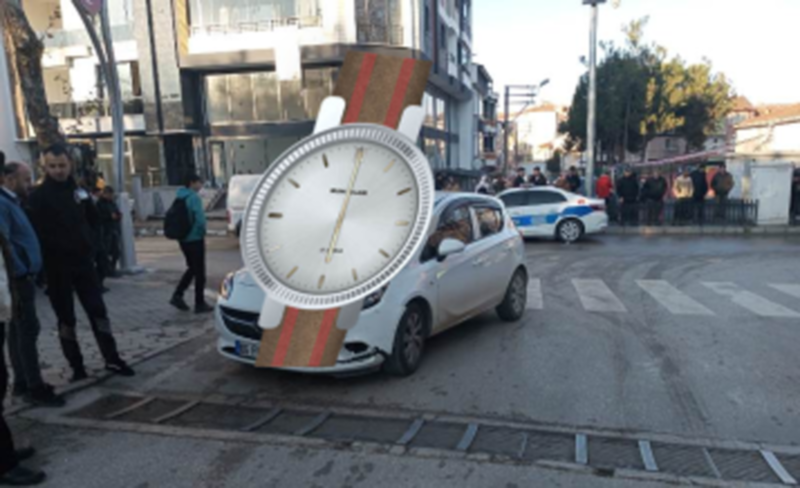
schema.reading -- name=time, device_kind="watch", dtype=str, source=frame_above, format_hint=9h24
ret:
6h00
